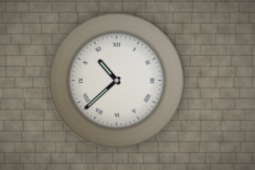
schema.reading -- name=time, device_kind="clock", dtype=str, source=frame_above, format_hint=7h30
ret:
10h38
